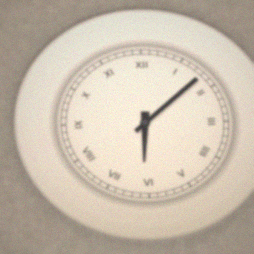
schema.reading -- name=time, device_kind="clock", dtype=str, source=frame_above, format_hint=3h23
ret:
6h08
